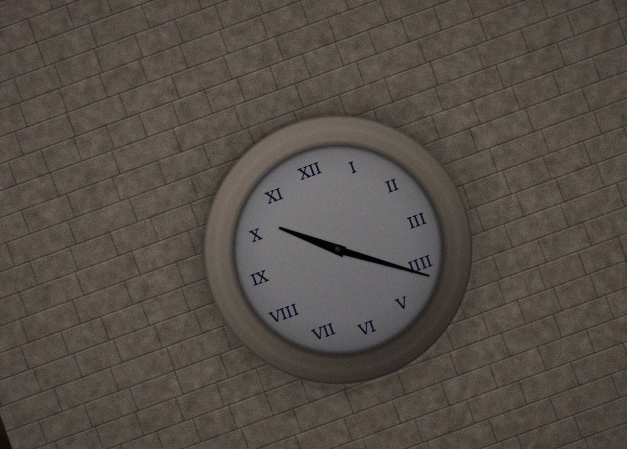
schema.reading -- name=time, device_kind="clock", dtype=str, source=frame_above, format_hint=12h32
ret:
10h21
